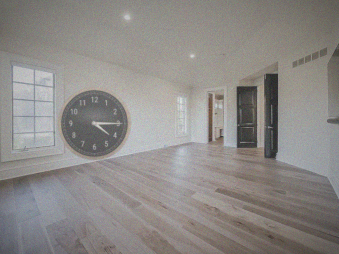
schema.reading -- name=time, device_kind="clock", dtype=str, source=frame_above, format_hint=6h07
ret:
4h15
